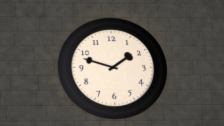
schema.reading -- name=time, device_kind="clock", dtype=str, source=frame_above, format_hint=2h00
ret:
1h48
